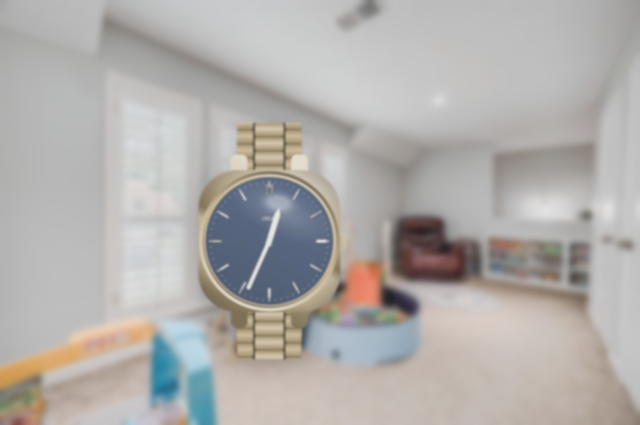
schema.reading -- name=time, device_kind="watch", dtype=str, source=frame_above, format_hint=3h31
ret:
12h34
